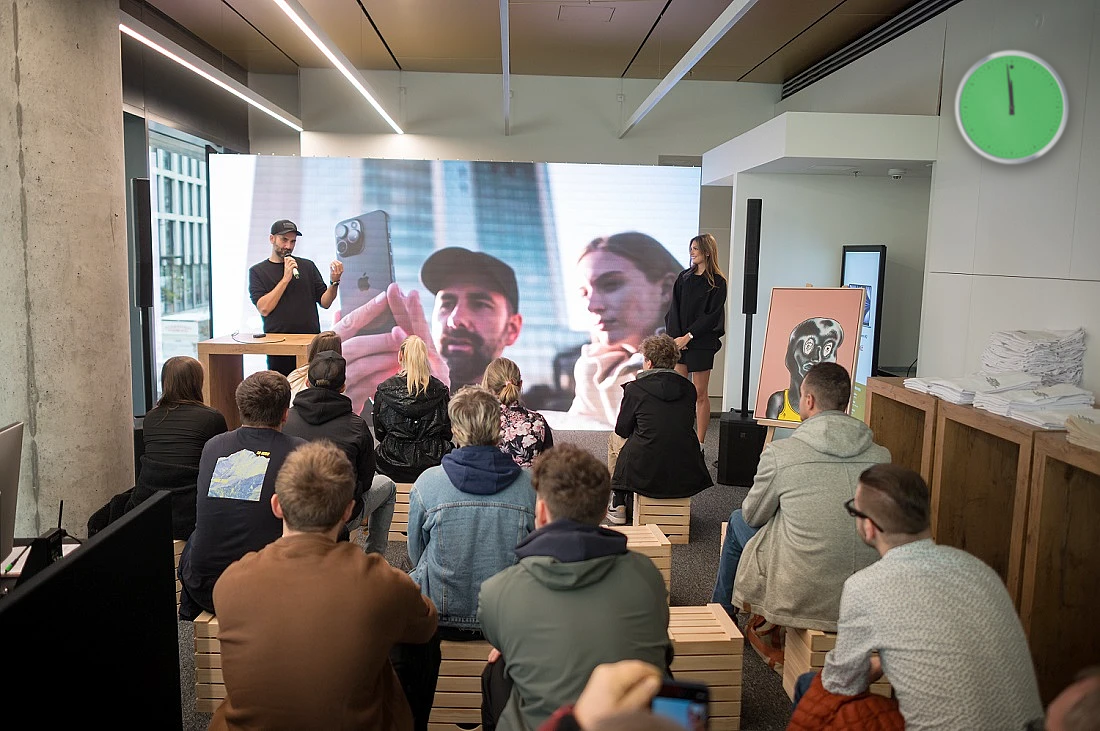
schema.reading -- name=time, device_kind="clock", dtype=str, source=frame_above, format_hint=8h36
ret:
11h59
